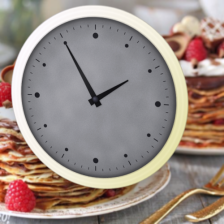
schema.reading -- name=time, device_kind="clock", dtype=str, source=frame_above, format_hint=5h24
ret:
1h55
